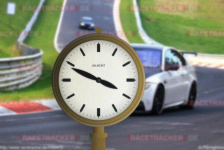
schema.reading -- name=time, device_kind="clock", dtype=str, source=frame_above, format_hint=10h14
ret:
3h49
